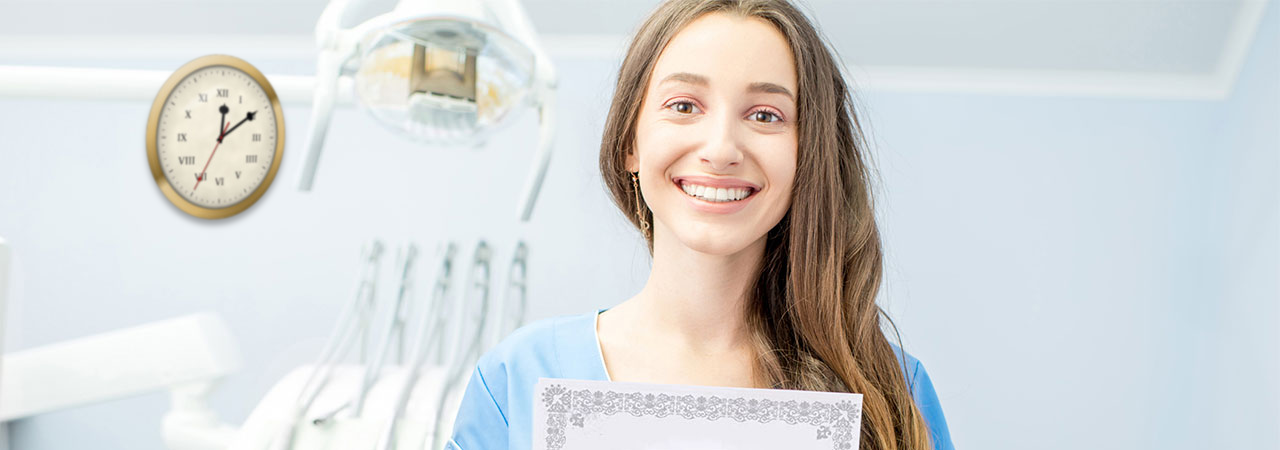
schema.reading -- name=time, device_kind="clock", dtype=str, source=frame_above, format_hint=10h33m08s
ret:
12h09m35s
